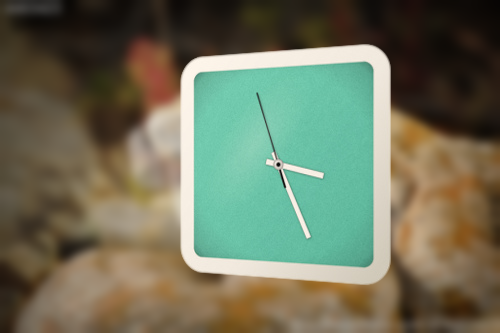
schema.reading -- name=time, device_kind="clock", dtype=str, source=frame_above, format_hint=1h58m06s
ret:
3h25m57s
